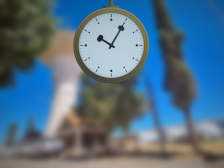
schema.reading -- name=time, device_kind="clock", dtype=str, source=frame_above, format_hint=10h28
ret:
10h05
